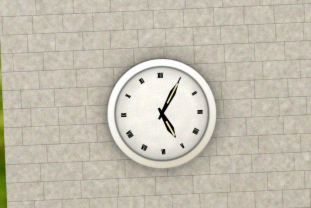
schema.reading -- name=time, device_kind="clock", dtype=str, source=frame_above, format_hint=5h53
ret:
5h05
